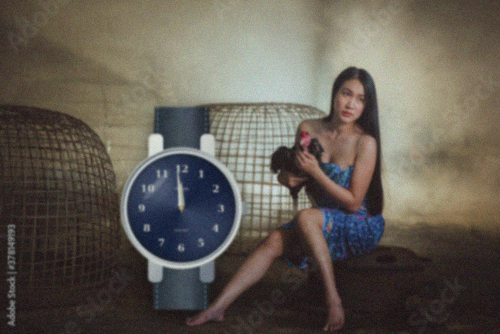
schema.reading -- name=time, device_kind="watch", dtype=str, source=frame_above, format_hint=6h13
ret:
11h59
